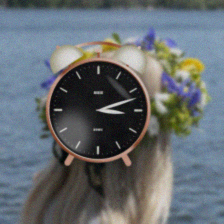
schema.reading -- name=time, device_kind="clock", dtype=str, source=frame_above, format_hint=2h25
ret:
3h12
